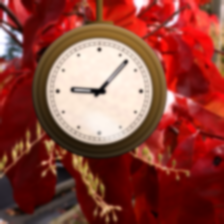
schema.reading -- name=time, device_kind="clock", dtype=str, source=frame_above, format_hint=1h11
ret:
9h07
